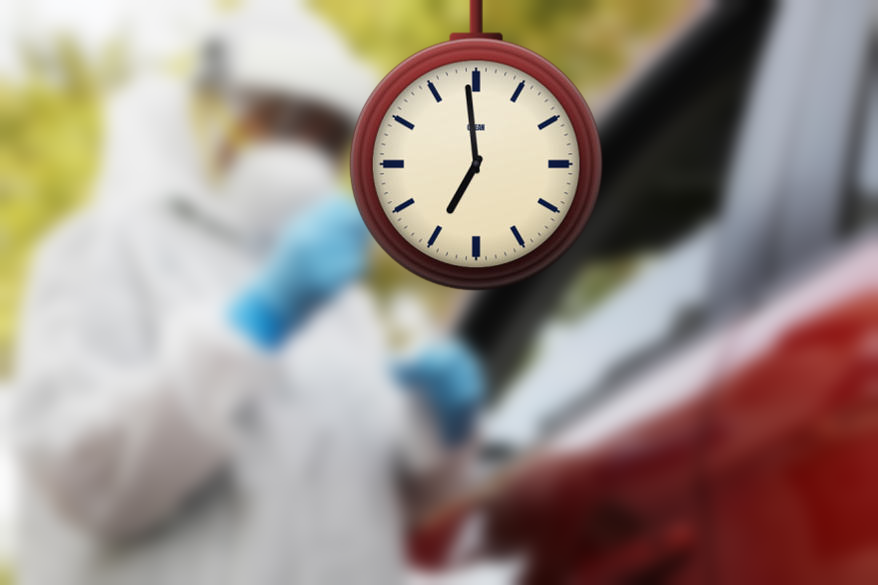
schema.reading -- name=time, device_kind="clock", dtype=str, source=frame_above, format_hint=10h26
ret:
6h59
